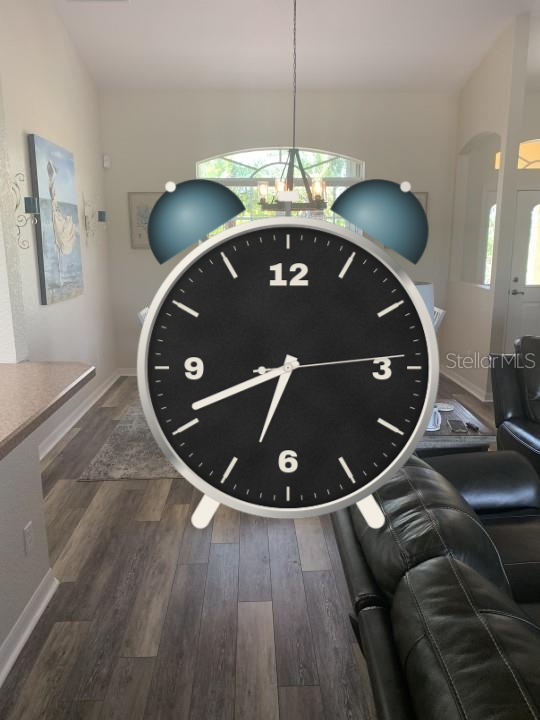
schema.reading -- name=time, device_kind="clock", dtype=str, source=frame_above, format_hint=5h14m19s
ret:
6h41m14s
